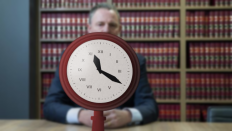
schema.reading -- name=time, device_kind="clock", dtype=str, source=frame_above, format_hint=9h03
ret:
11h20
